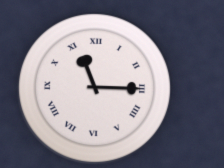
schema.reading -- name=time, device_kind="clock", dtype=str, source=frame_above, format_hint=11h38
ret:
11h15
